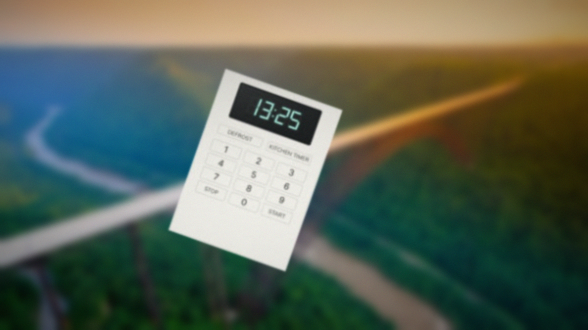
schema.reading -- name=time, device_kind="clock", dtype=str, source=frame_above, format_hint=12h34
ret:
13h25
